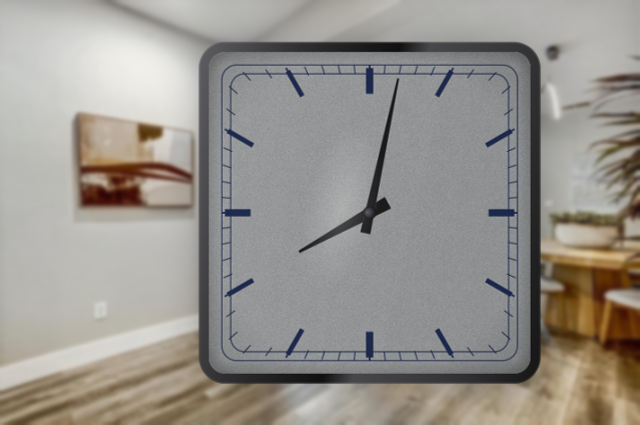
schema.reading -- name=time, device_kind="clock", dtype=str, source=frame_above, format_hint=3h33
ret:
8h02
